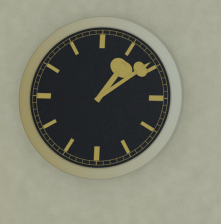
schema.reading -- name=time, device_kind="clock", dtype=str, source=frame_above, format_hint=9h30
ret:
1h09
